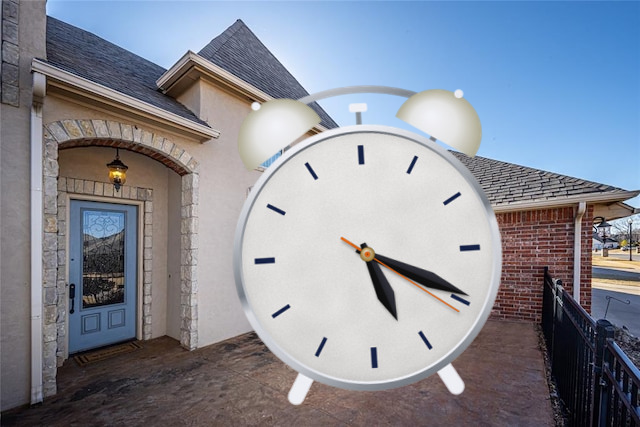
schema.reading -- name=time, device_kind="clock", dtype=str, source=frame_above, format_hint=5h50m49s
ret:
5h19m21s
